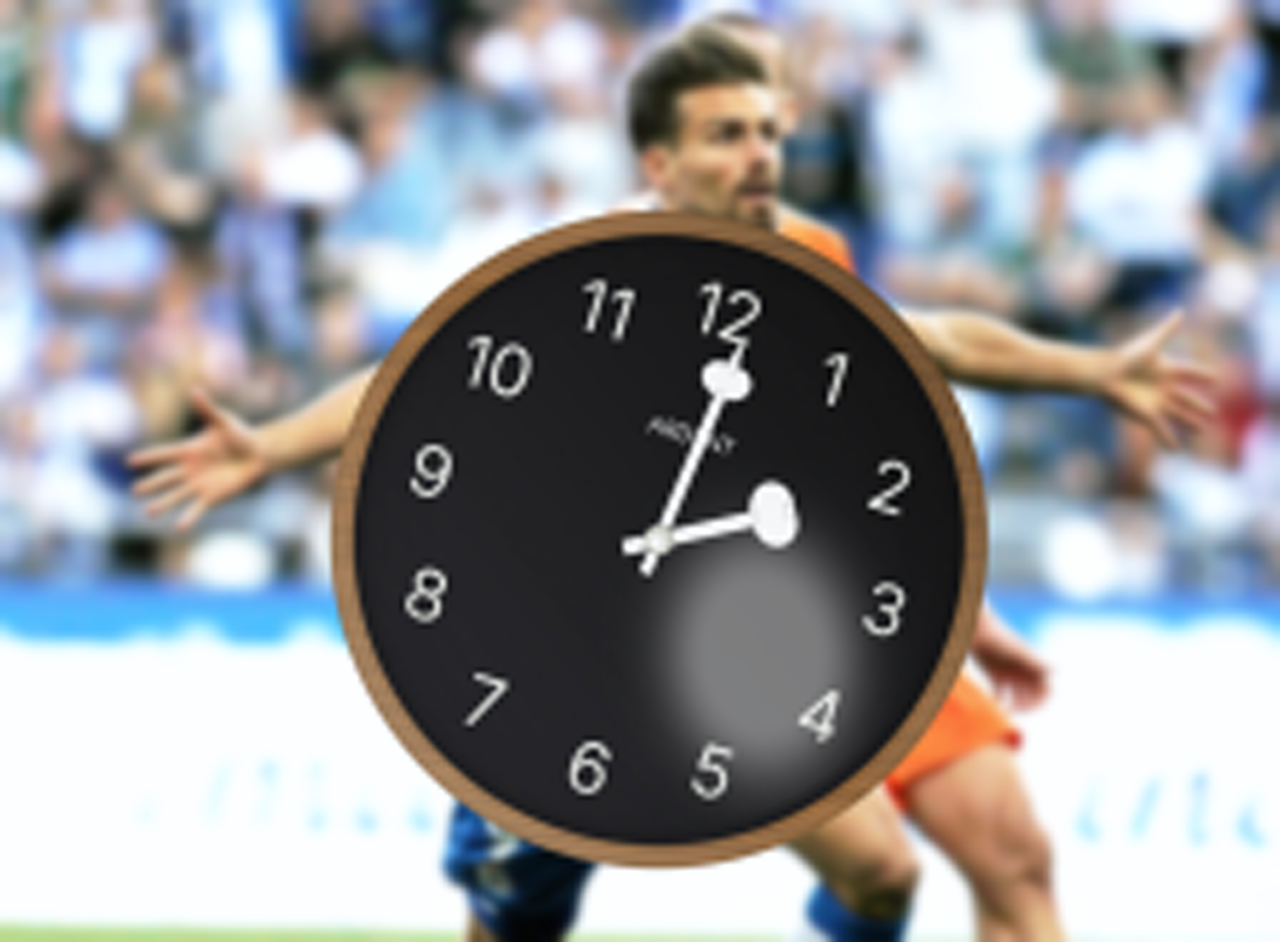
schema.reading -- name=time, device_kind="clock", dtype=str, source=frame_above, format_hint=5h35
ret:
2h01
